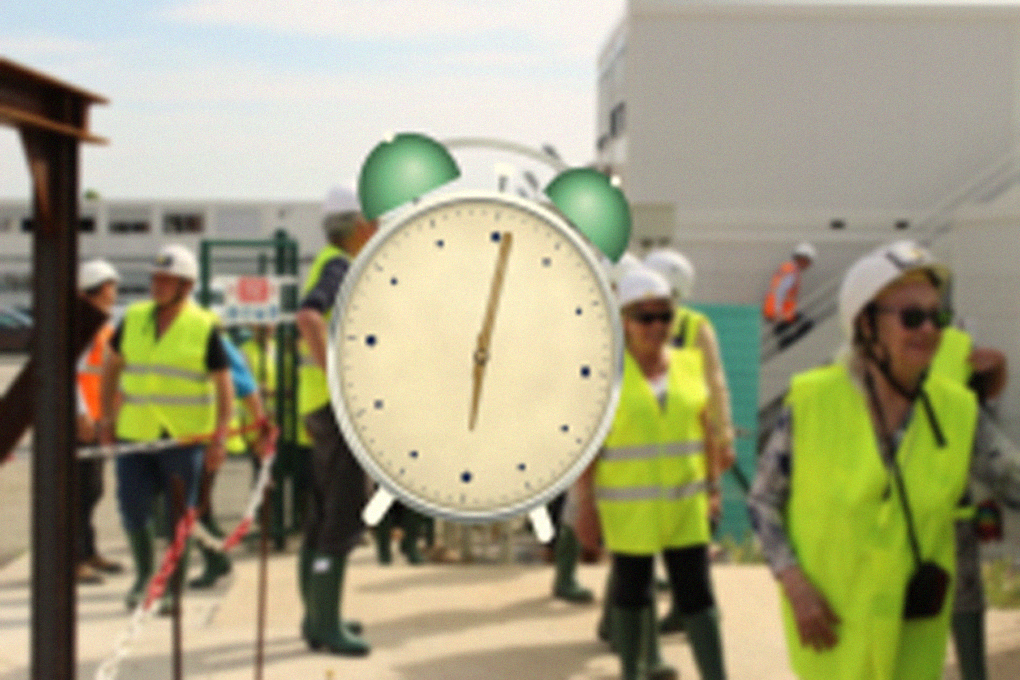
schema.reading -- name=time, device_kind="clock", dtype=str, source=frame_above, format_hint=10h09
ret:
6h01
